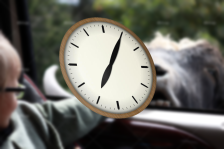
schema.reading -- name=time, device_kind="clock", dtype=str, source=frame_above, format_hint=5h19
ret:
7h05
